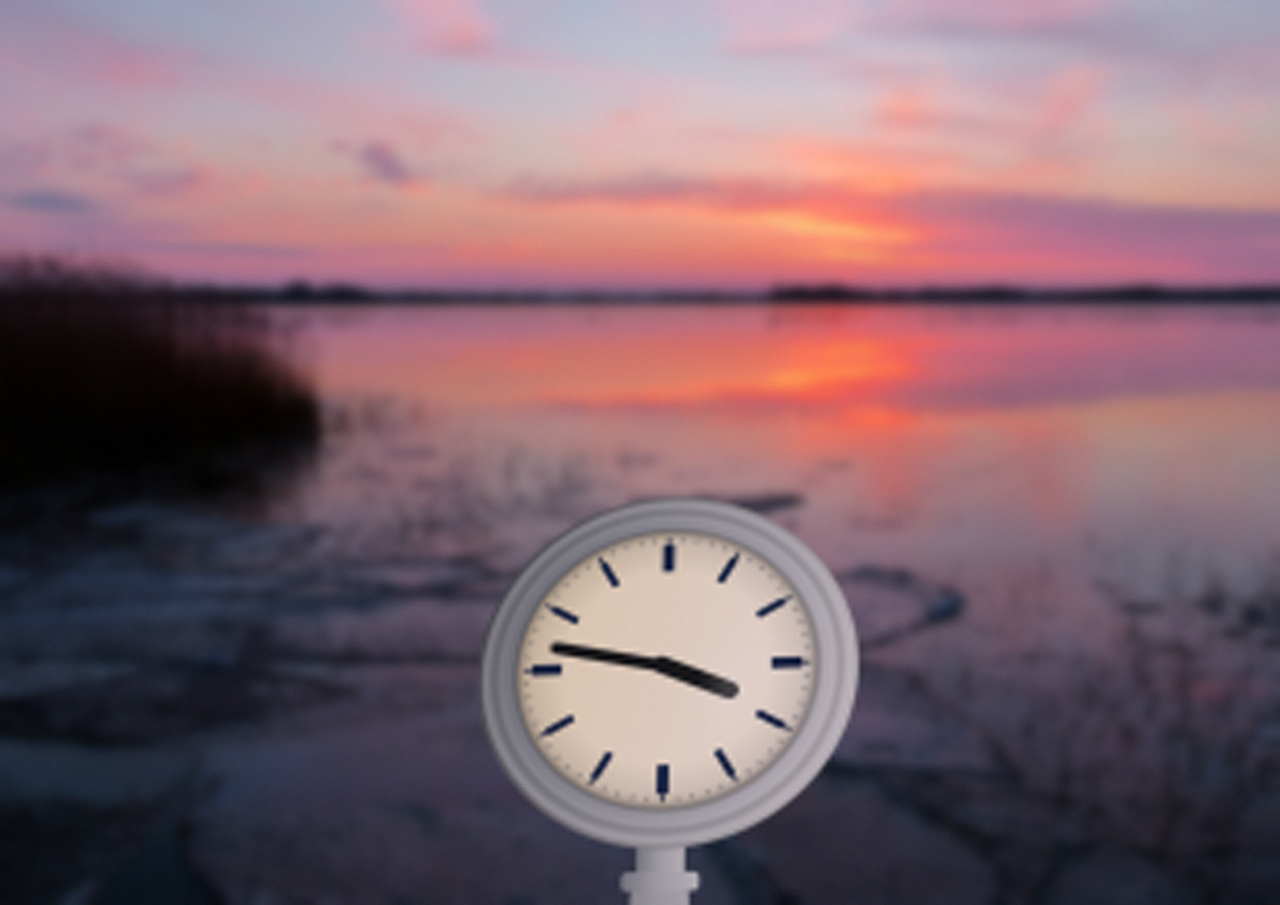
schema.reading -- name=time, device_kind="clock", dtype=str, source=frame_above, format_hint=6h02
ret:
3h47
